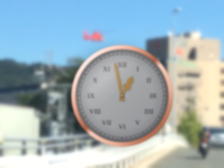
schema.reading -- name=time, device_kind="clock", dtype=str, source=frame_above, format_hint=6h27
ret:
12h58
